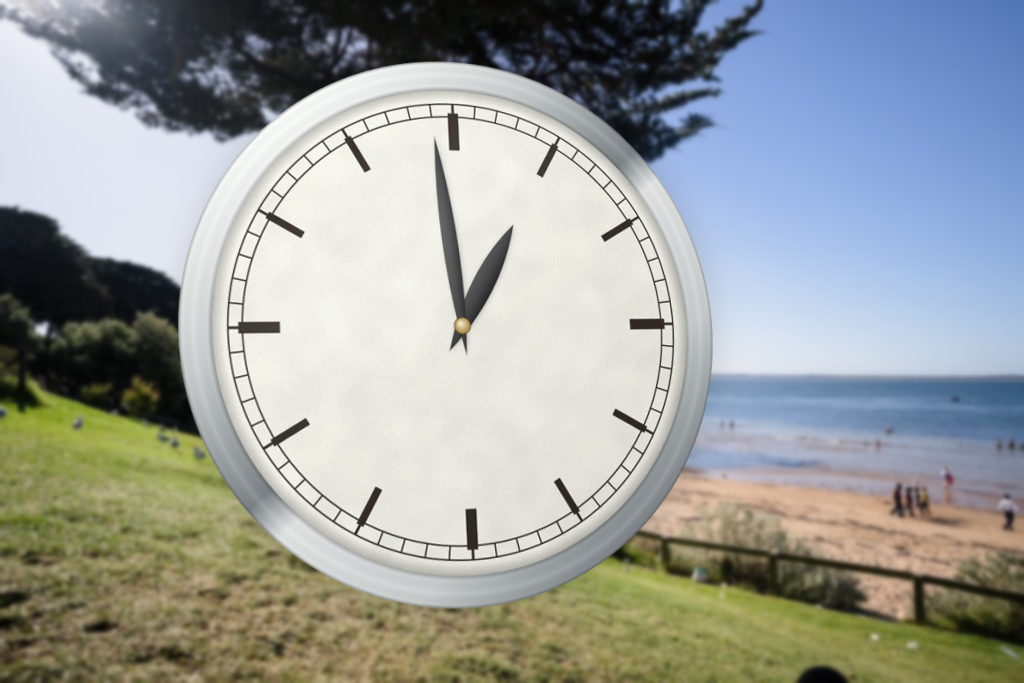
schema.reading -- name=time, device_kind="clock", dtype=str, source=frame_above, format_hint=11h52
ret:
12h59
